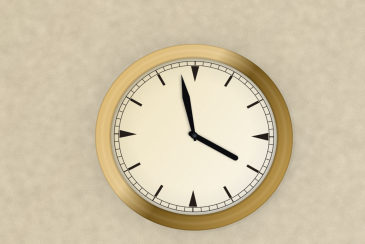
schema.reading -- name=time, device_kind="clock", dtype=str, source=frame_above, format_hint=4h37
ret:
3h58
